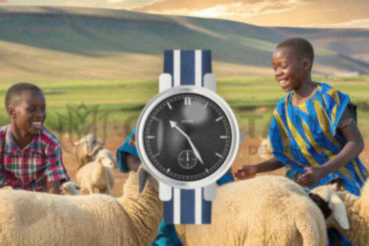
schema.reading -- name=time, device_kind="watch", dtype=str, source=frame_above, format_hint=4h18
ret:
10h25
